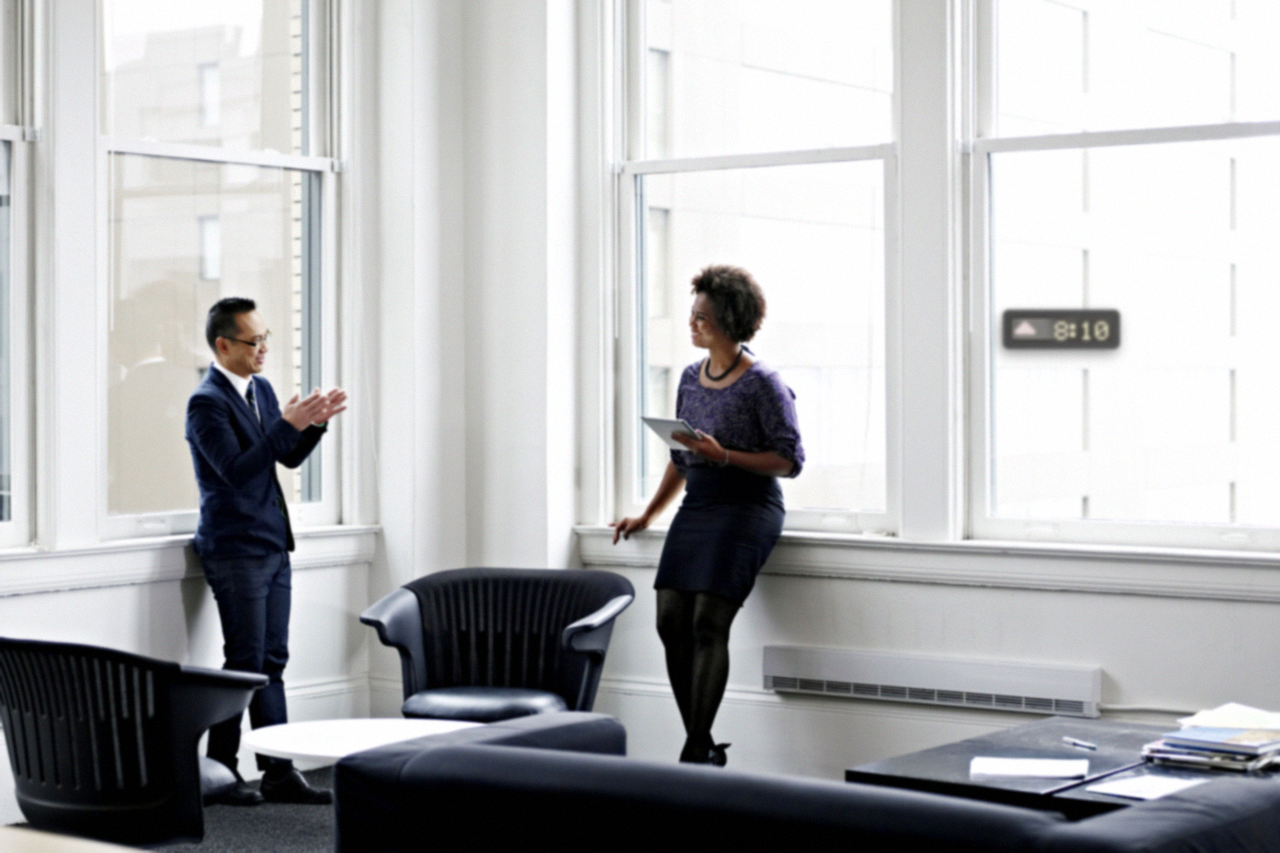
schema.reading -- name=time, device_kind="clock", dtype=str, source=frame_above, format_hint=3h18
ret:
8h10
